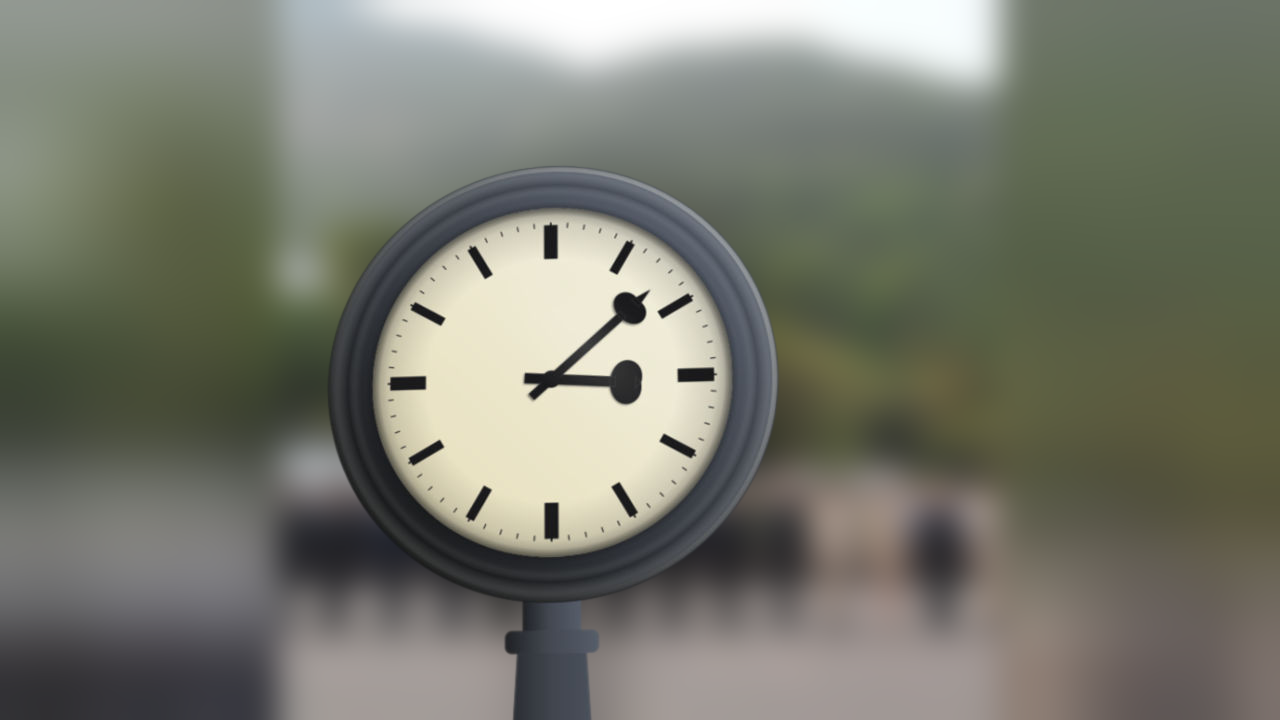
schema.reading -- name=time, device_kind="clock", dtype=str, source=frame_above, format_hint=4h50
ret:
3h08
